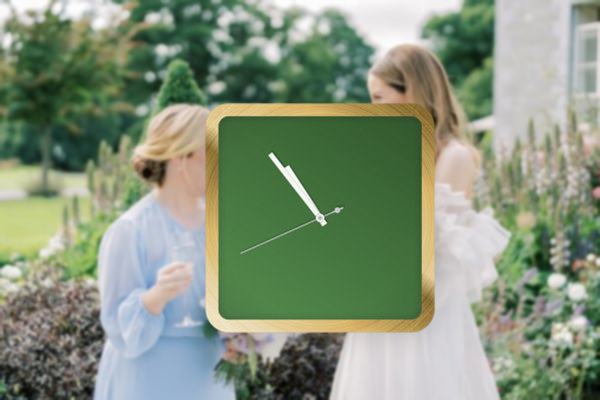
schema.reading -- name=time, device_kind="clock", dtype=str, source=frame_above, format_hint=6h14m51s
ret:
10h53m41s
